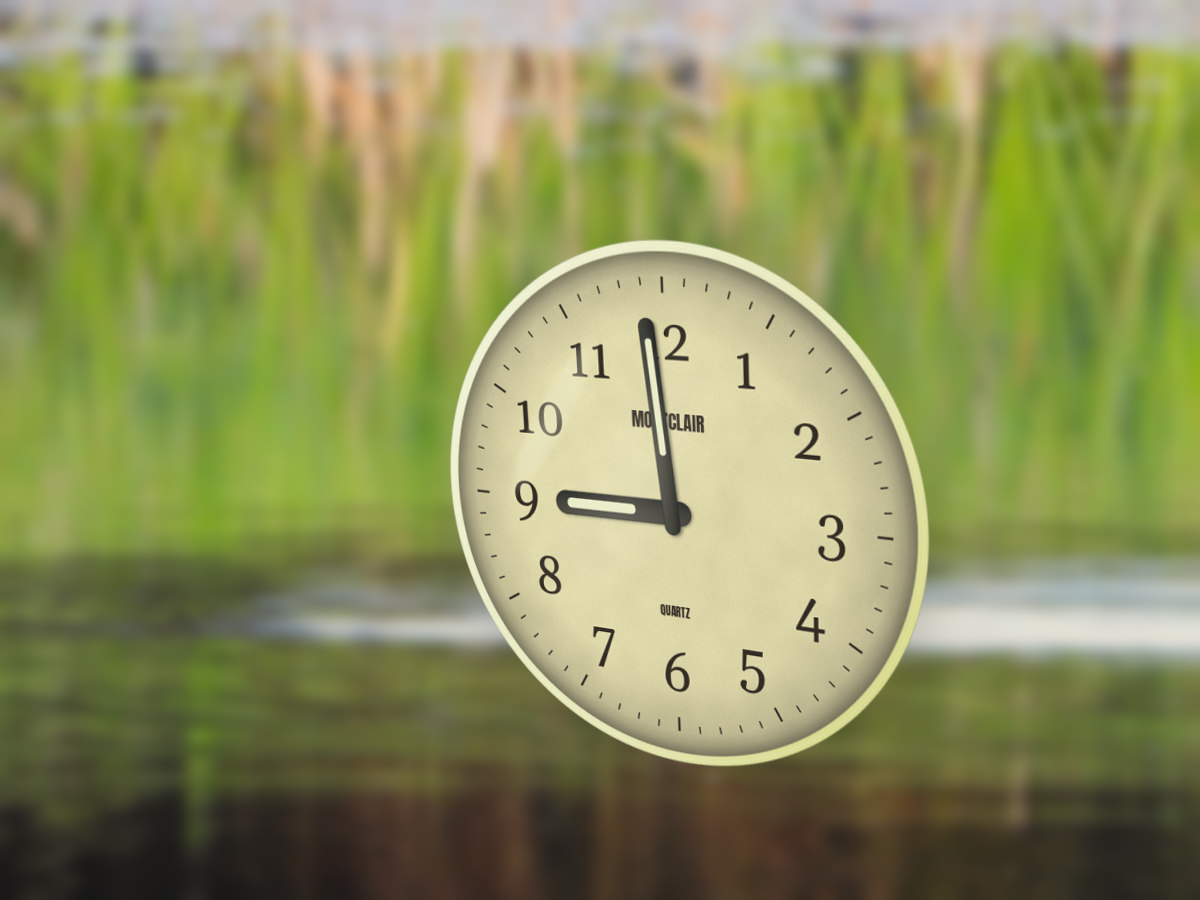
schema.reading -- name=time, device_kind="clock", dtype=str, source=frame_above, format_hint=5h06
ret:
8h59
